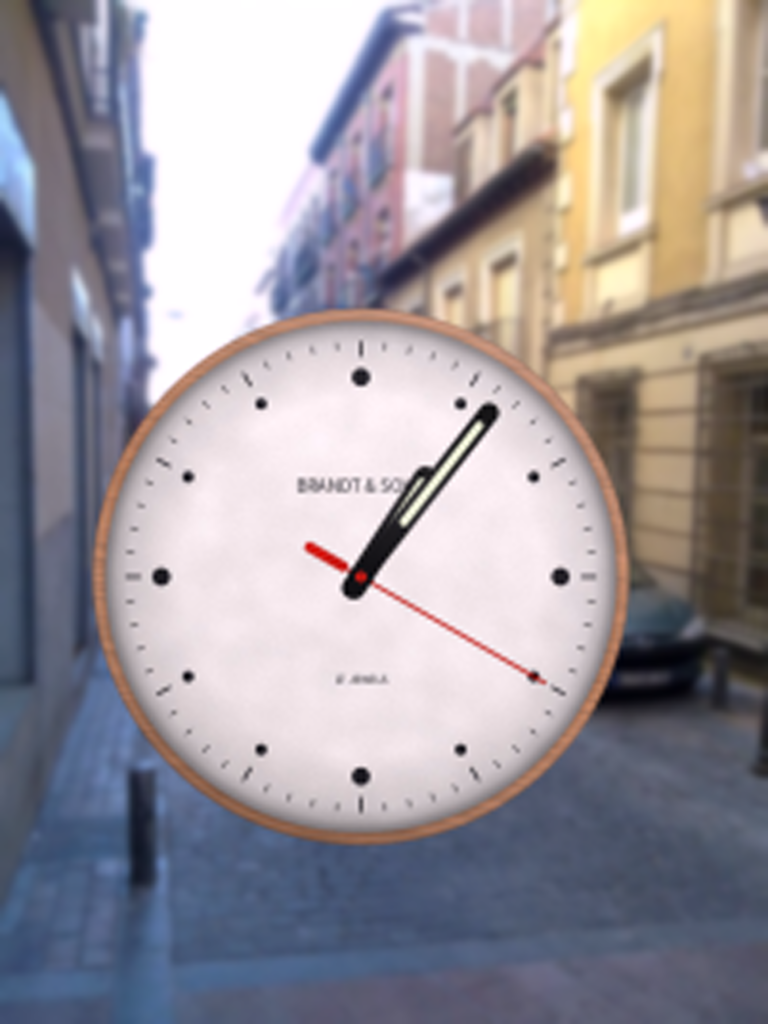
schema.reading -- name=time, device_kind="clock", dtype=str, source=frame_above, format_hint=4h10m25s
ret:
1h06m20s
